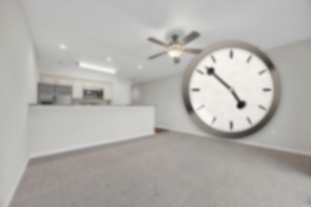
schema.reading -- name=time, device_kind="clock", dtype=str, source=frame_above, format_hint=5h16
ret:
4h52
